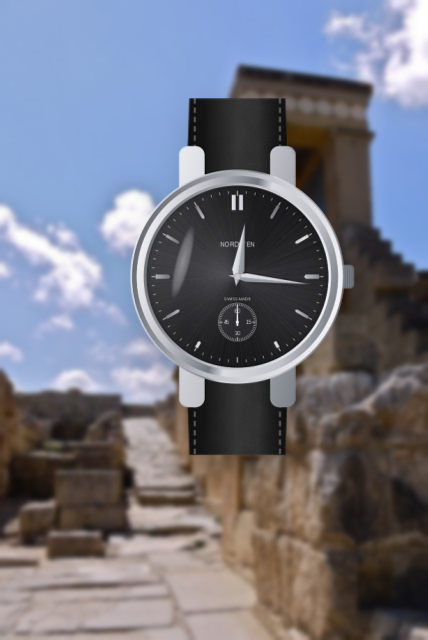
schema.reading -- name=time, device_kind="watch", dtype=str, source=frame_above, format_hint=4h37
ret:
12h16
